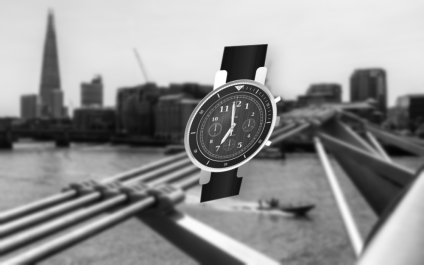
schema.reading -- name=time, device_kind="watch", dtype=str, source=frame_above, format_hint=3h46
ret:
6h59
